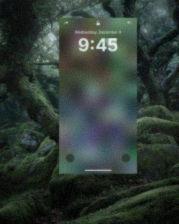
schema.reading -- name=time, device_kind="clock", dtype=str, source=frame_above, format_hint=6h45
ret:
9h45
